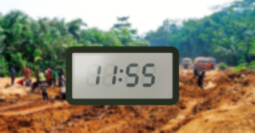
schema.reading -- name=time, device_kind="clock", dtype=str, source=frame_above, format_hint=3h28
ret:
11h55
